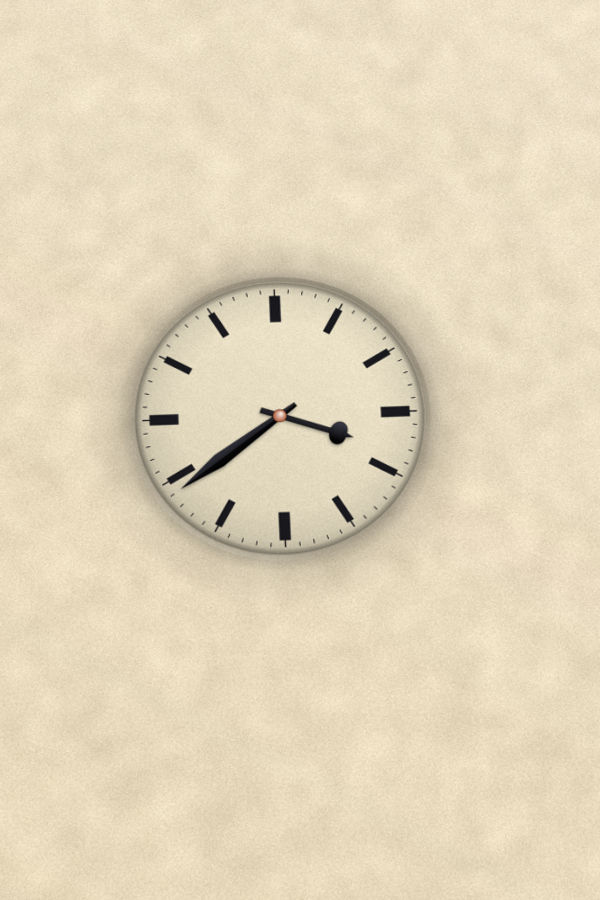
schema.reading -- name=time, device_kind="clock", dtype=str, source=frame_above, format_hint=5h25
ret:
3h39
